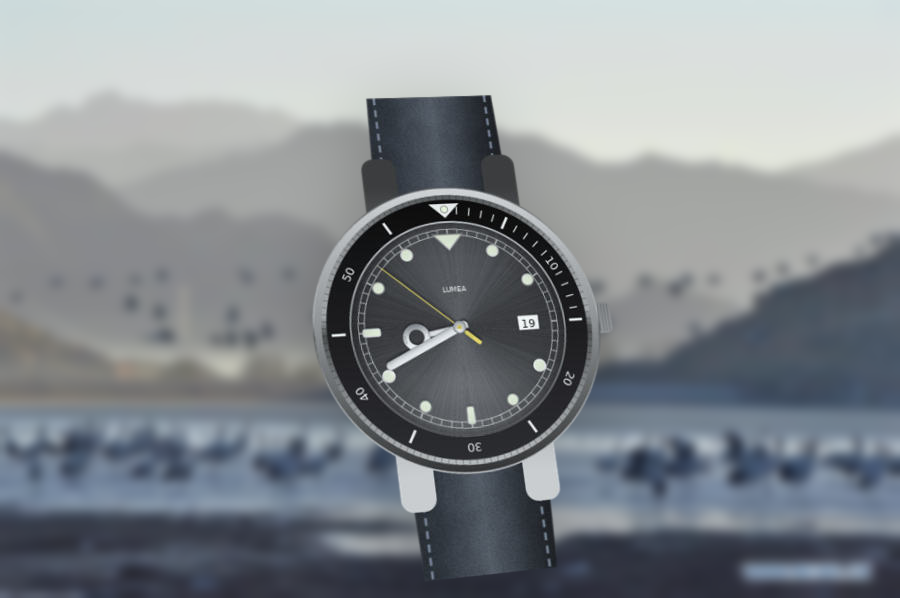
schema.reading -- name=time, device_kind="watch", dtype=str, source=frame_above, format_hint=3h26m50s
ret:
8h40m52s
